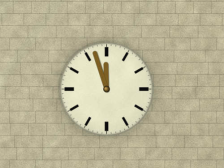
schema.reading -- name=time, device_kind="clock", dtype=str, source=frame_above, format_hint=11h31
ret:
11h57
